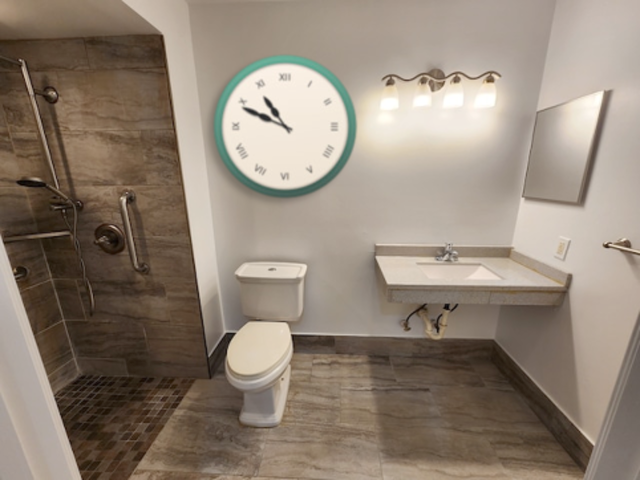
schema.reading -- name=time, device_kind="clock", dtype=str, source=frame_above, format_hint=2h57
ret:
10h49
